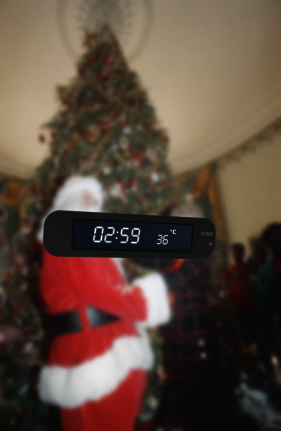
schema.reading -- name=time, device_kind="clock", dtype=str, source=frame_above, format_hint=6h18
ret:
2h59
